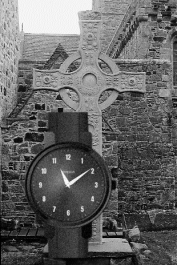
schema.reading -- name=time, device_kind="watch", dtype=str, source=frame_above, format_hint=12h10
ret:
11h09
